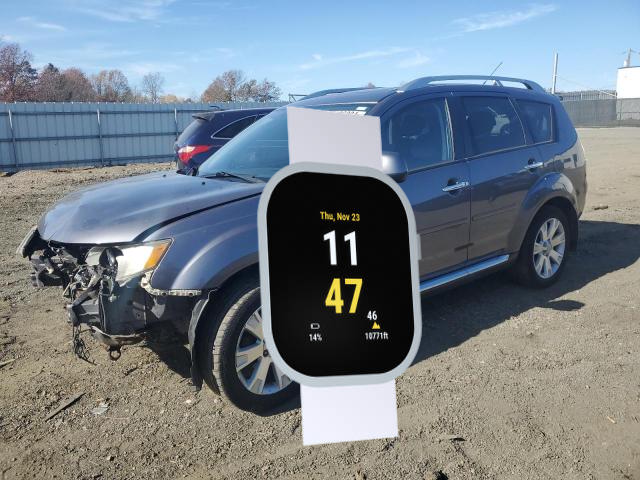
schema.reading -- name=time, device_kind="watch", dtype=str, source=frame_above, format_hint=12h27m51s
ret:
11h47m46s
